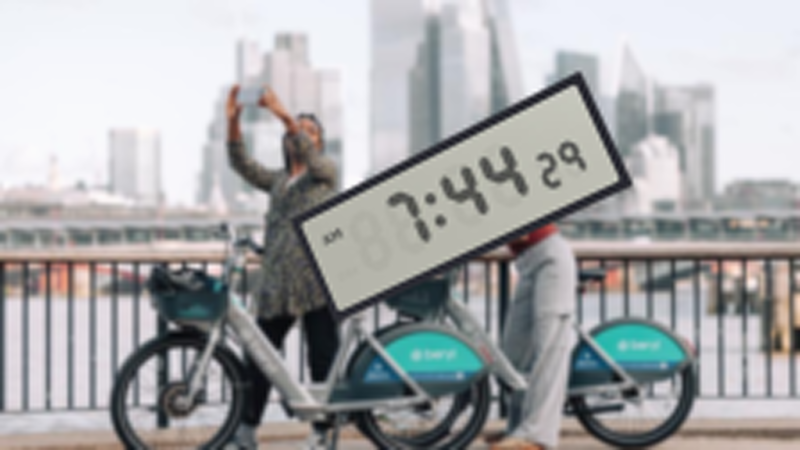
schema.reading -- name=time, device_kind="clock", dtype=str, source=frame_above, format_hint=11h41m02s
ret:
7h44m29s
